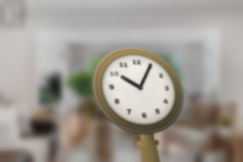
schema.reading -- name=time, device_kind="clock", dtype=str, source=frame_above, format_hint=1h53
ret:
10h05
